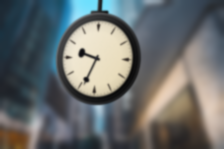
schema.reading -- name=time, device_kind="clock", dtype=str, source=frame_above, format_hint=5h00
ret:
9h34
